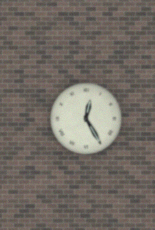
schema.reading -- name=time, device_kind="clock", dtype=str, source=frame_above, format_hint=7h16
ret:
12h25
